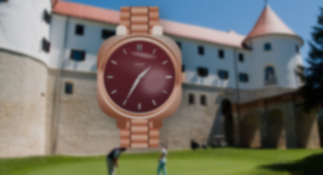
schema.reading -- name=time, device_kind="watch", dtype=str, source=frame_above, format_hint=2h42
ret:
1h35
